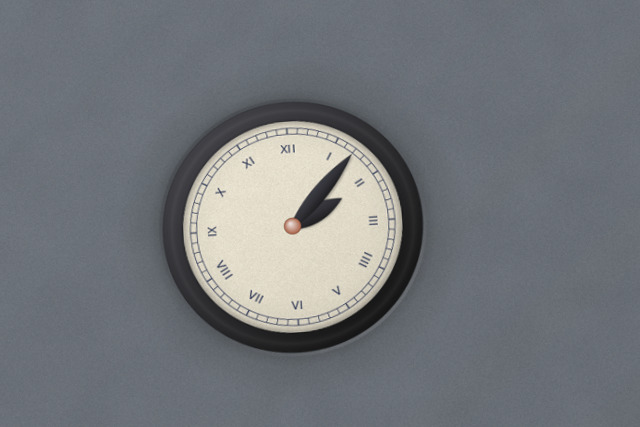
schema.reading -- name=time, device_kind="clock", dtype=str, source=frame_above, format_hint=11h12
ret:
2h07
